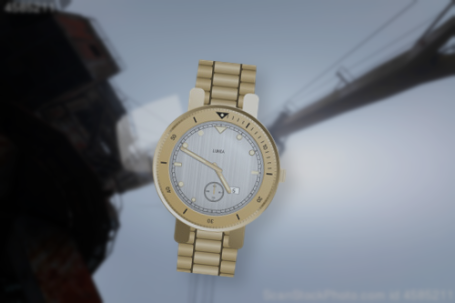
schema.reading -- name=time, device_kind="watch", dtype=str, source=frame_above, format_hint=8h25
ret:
4h49
